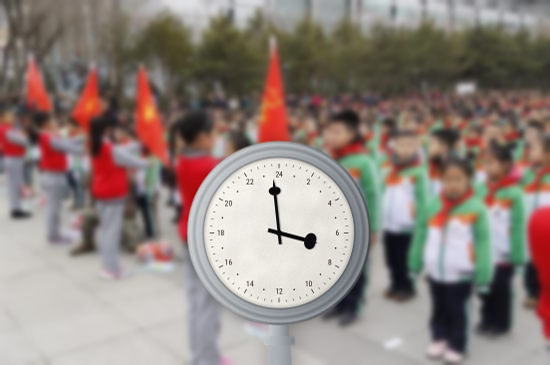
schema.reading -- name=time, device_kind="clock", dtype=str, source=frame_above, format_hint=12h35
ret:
6h59
